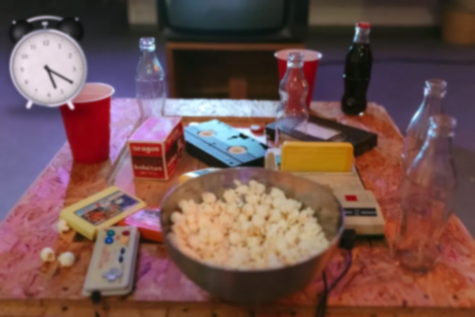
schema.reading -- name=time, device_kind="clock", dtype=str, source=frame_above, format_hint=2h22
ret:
5h20
